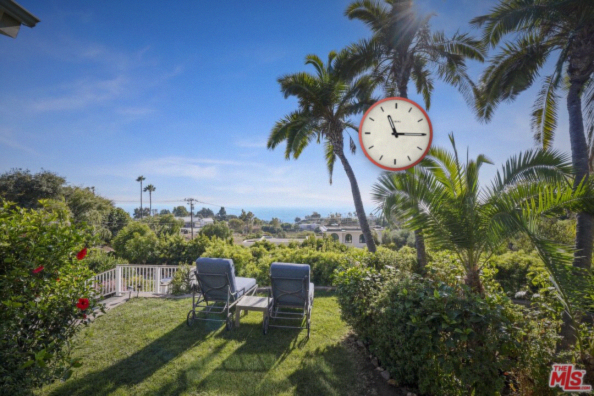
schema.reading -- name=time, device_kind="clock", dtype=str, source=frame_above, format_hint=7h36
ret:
11h15
